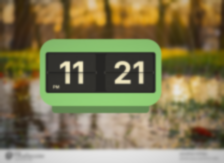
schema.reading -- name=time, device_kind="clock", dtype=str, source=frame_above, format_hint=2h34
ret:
11h21
